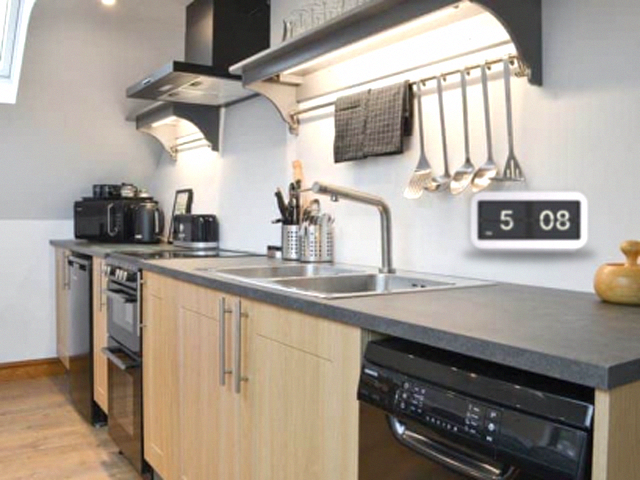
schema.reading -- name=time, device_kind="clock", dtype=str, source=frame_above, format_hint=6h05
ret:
5h08
